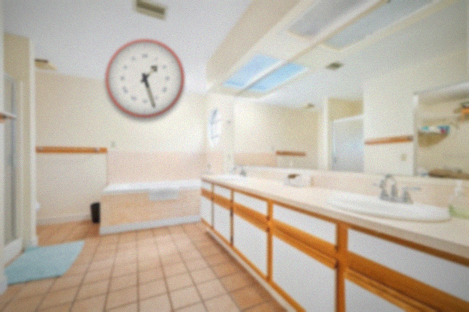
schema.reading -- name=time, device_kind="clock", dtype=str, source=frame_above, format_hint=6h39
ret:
1h27
